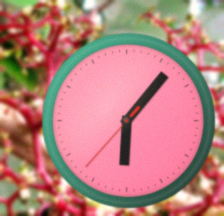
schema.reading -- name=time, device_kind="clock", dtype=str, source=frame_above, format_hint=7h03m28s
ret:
6h06m37s
